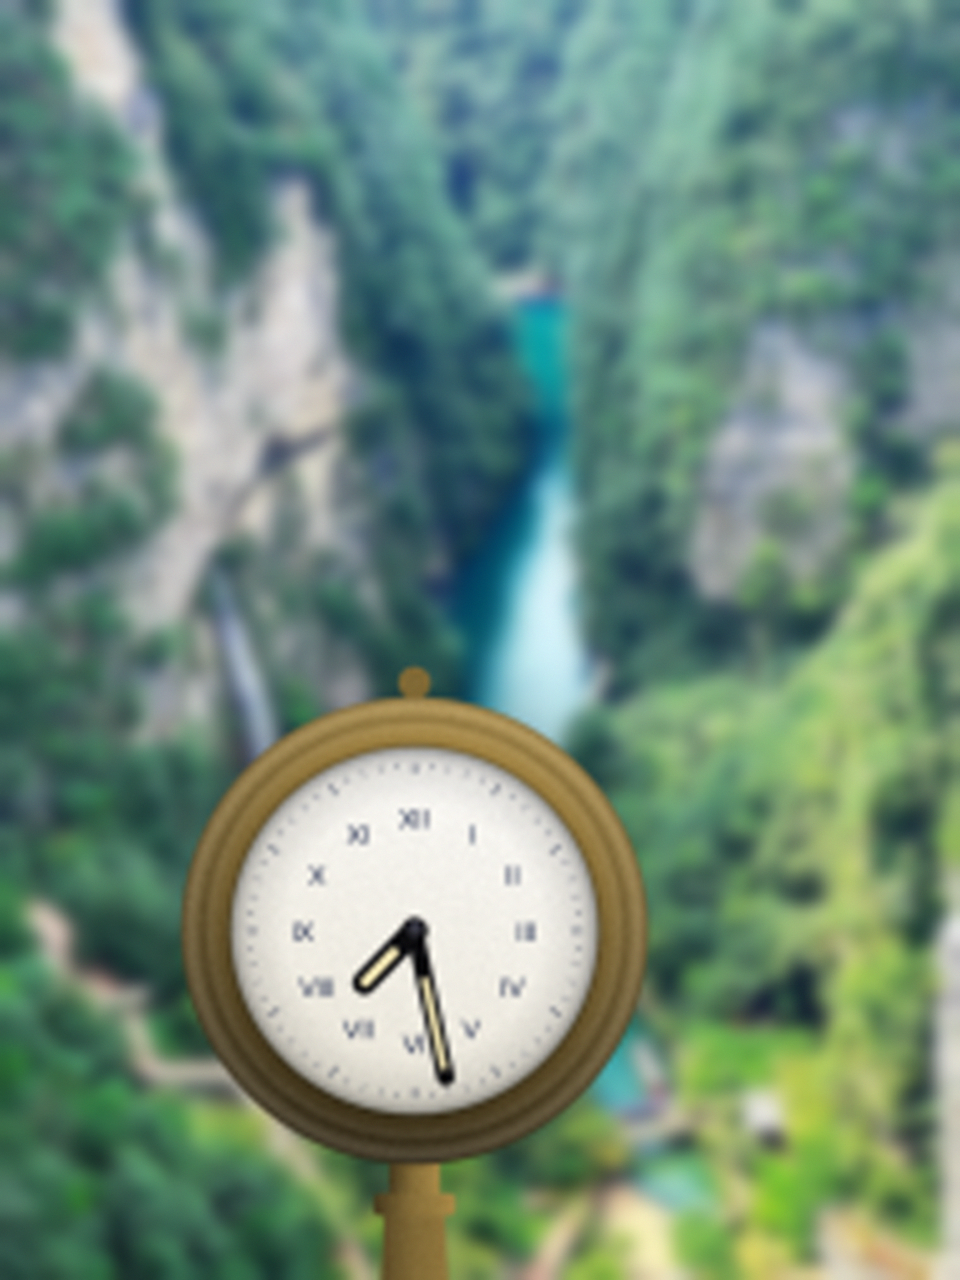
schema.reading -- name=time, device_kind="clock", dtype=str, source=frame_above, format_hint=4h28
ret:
7h28
